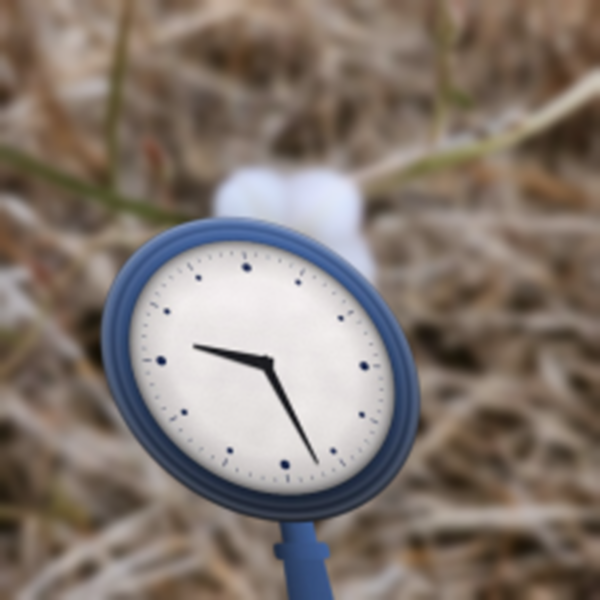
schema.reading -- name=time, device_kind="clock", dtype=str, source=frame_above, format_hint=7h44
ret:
9h27
